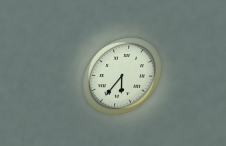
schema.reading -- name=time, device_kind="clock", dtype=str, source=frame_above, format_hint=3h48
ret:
5h35
